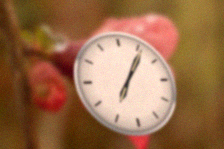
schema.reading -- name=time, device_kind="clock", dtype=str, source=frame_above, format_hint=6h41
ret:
7h06
